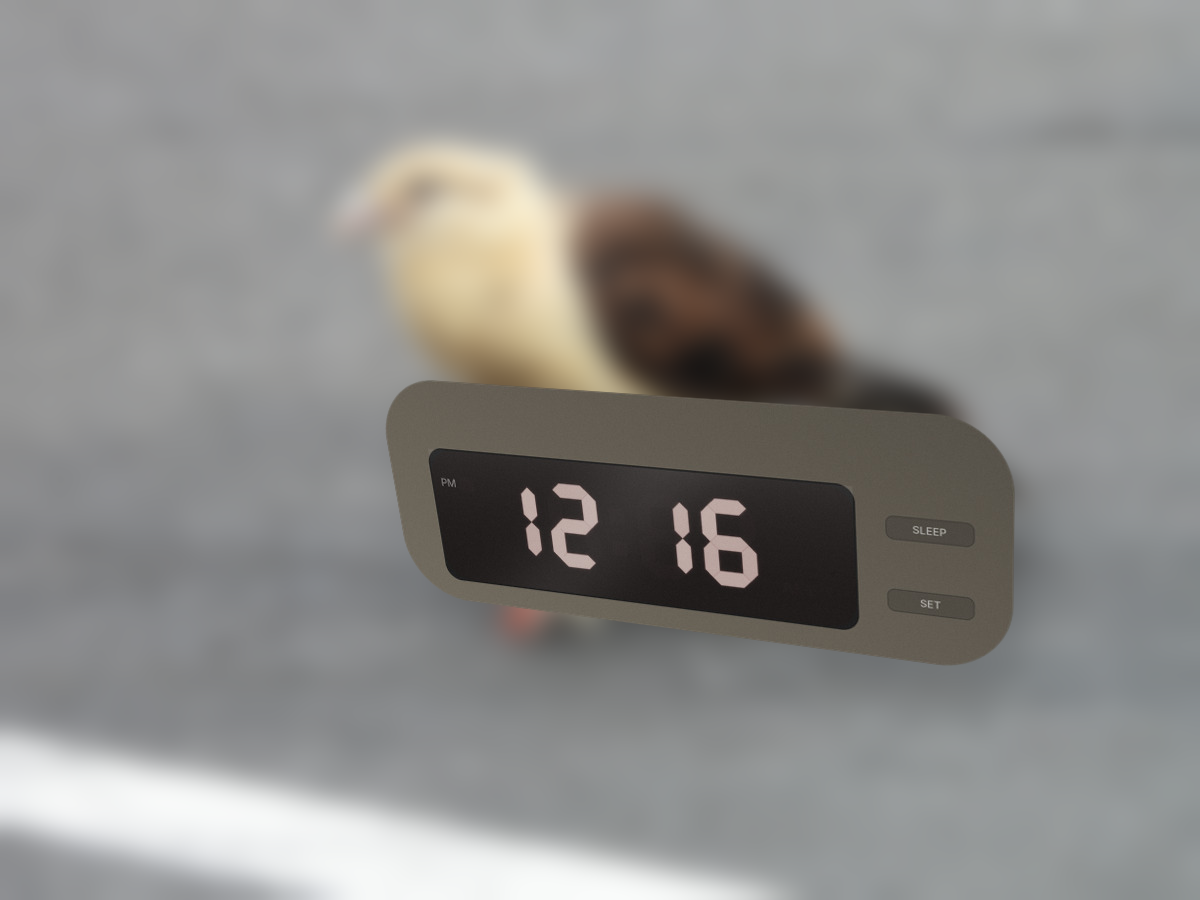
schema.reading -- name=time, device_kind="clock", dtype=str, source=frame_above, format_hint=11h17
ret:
12h16
